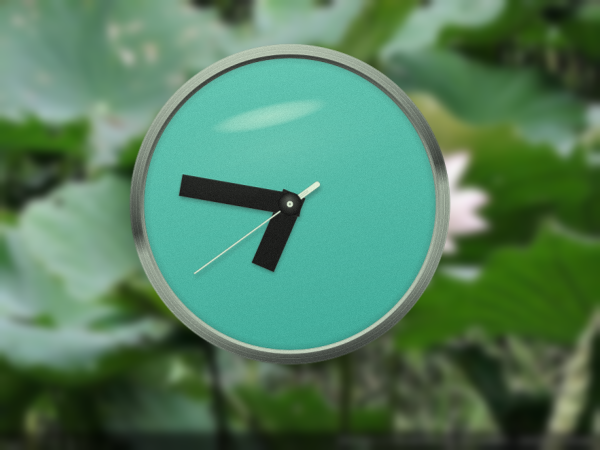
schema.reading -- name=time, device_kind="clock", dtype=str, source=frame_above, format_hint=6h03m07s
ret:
6h46m39s
